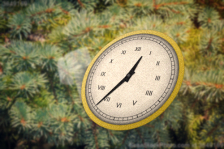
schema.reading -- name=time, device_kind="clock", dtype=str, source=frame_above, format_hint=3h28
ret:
12h36
